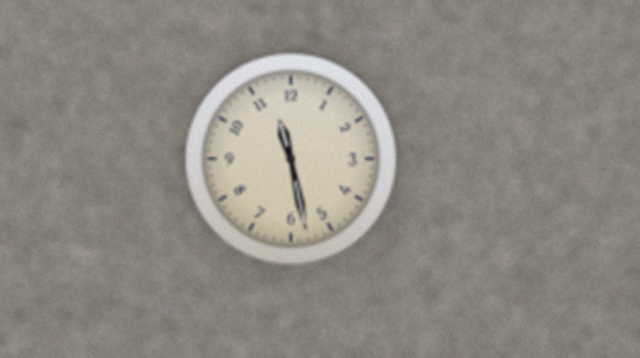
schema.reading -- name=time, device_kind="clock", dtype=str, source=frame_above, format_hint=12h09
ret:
11h28
